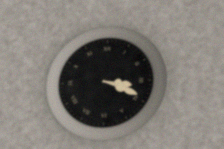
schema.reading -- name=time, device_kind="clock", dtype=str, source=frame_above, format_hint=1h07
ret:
3h19
